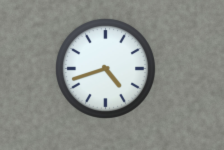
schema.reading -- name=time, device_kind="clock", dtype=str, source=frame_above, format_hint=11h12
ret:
4h42
